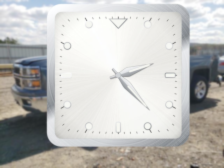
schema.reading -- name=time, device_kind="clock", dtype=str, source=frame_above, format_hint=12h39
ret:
2h23
